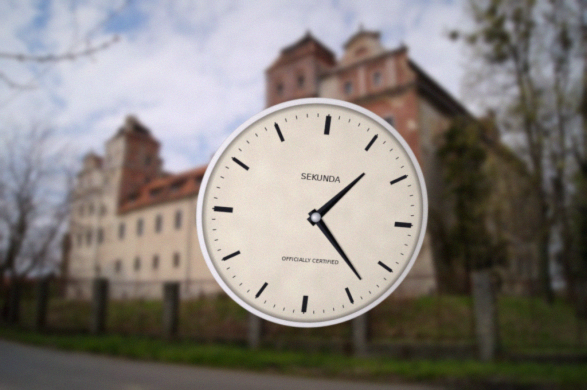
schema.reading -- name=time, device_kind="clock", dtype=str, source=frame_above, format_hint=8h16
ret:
1h23
